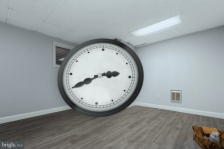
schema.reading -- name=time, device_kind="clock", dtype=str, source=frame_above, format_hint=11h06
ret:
2h40
